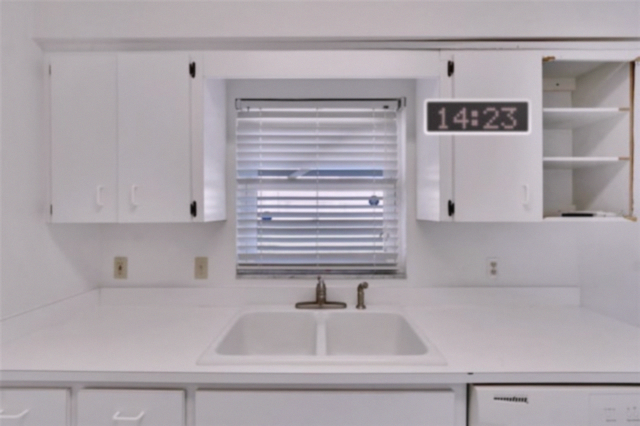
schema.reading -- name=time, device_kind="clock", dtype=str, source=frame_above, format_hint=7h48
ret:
14h23
